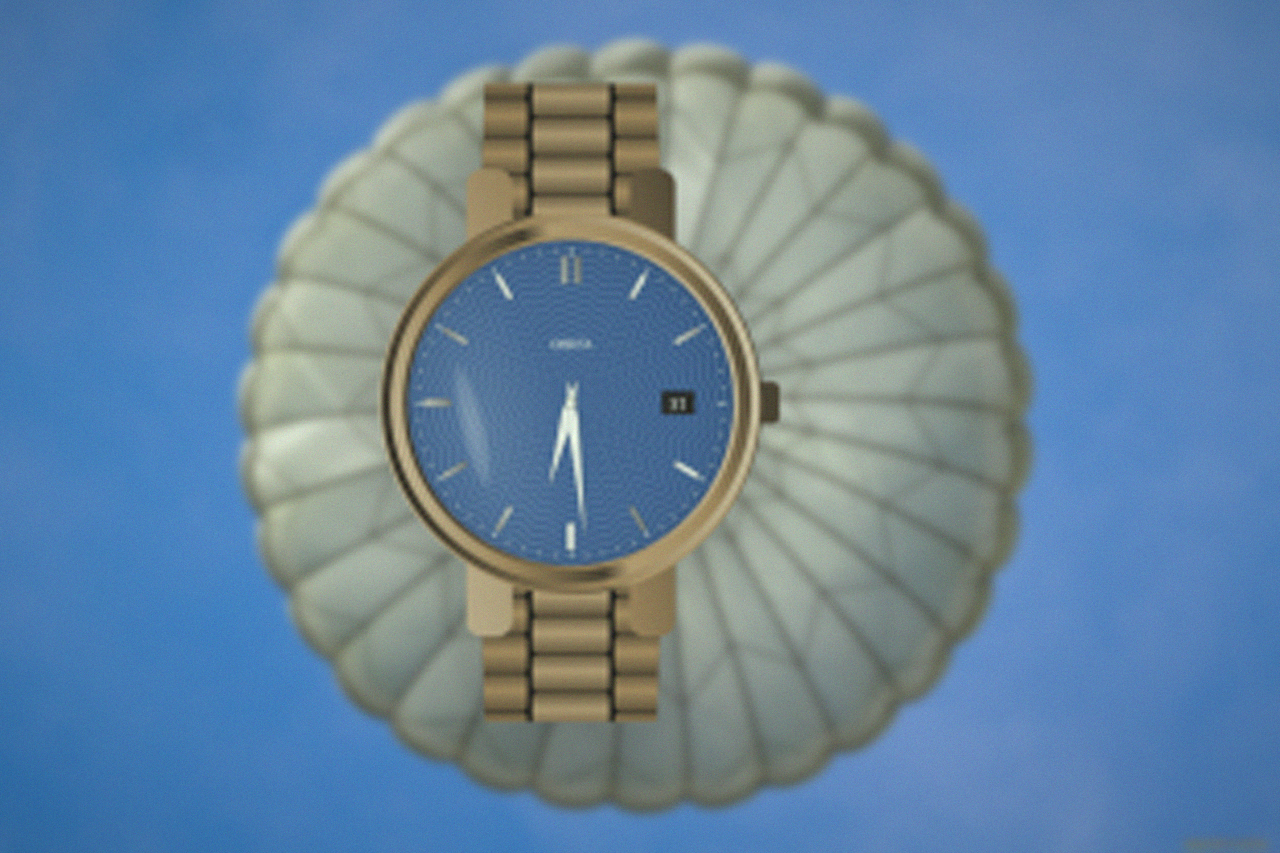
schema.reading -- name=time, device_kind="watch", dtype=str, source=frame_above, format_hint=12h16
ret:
6h29
